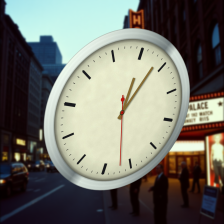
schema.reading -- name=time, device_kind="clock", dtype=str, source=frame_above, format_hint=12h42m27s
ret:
12h03m27s
